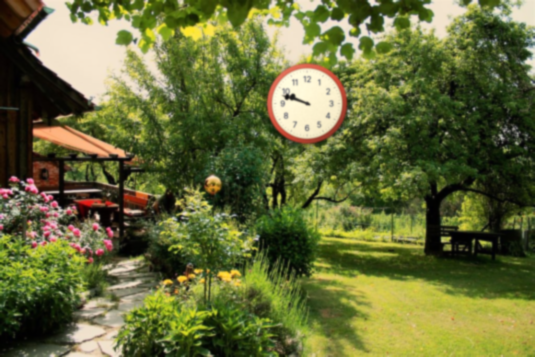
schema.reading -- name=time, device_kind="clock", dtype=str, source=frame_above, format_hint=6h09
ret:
9h48
